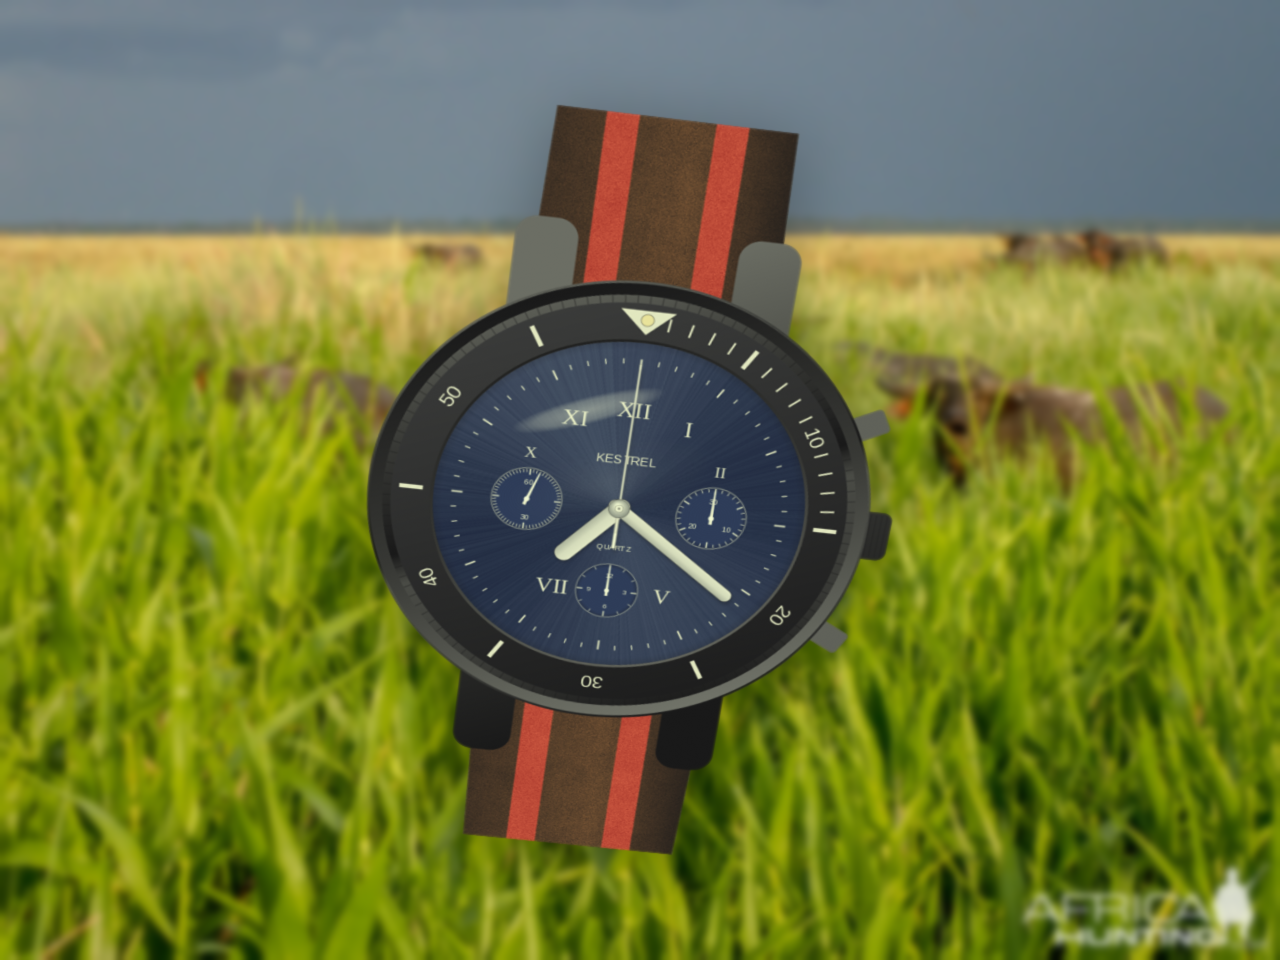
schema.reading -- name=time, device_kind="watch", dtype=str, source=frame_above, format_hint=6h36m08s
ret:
7h21m03s
